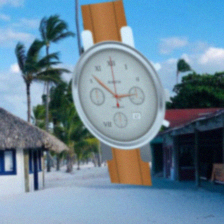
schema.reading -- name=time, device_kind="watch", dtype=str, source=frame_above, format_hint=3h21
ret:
2h52
